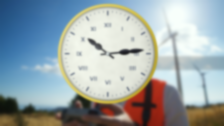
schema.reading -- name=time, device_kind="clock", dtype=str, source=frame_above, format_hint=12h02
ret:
10h14
